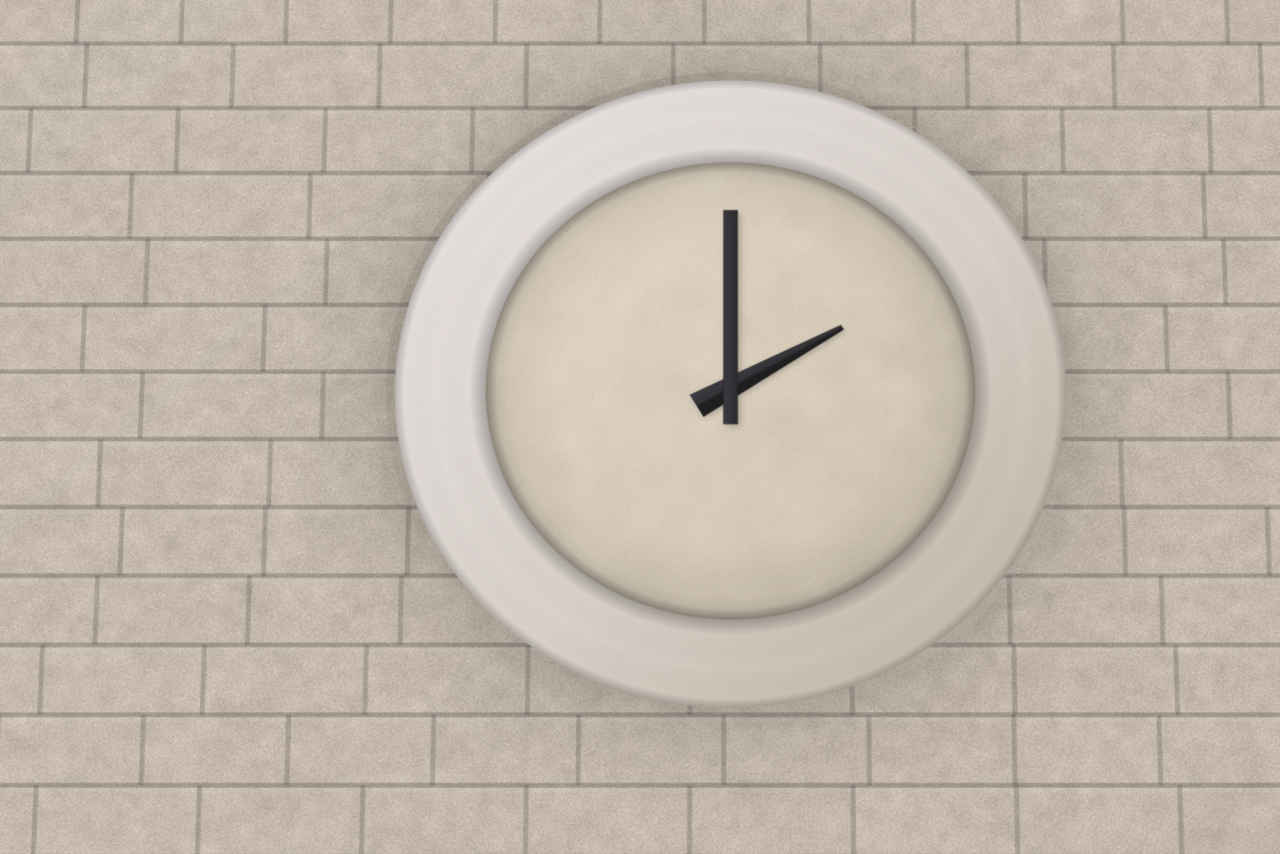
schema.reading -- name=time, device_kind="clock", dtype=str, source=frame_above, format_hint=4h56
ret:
2h00
